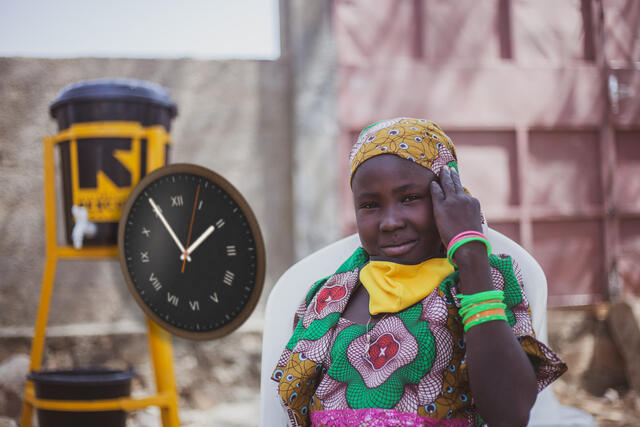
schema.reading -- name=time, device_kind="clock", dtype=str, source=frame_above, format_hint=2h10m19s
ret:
1h55m04s
